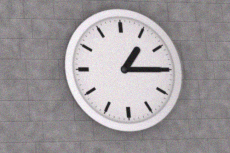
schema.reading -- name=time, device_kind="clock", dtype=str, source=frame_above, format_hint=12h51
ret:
1h15
